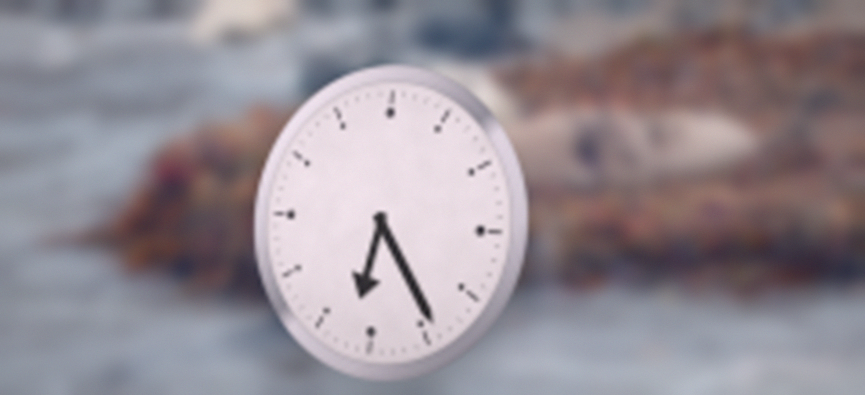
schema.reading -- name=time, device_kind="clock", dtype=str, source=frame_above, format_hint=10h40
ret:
6h24
